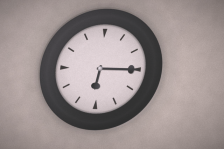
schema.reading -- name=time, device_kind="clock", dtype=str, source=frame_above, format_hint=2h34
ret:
6h15
